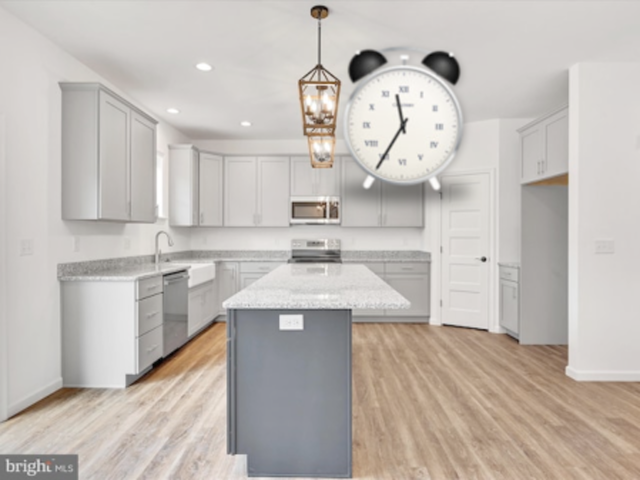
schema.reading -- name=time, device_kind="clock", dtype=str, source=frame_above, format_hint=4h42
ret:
11h35
